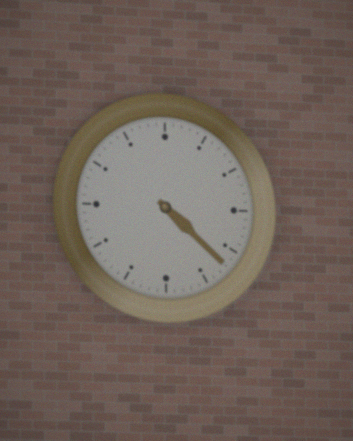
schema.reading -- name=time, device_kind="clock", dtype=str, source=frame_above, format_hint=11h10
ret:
4h22
